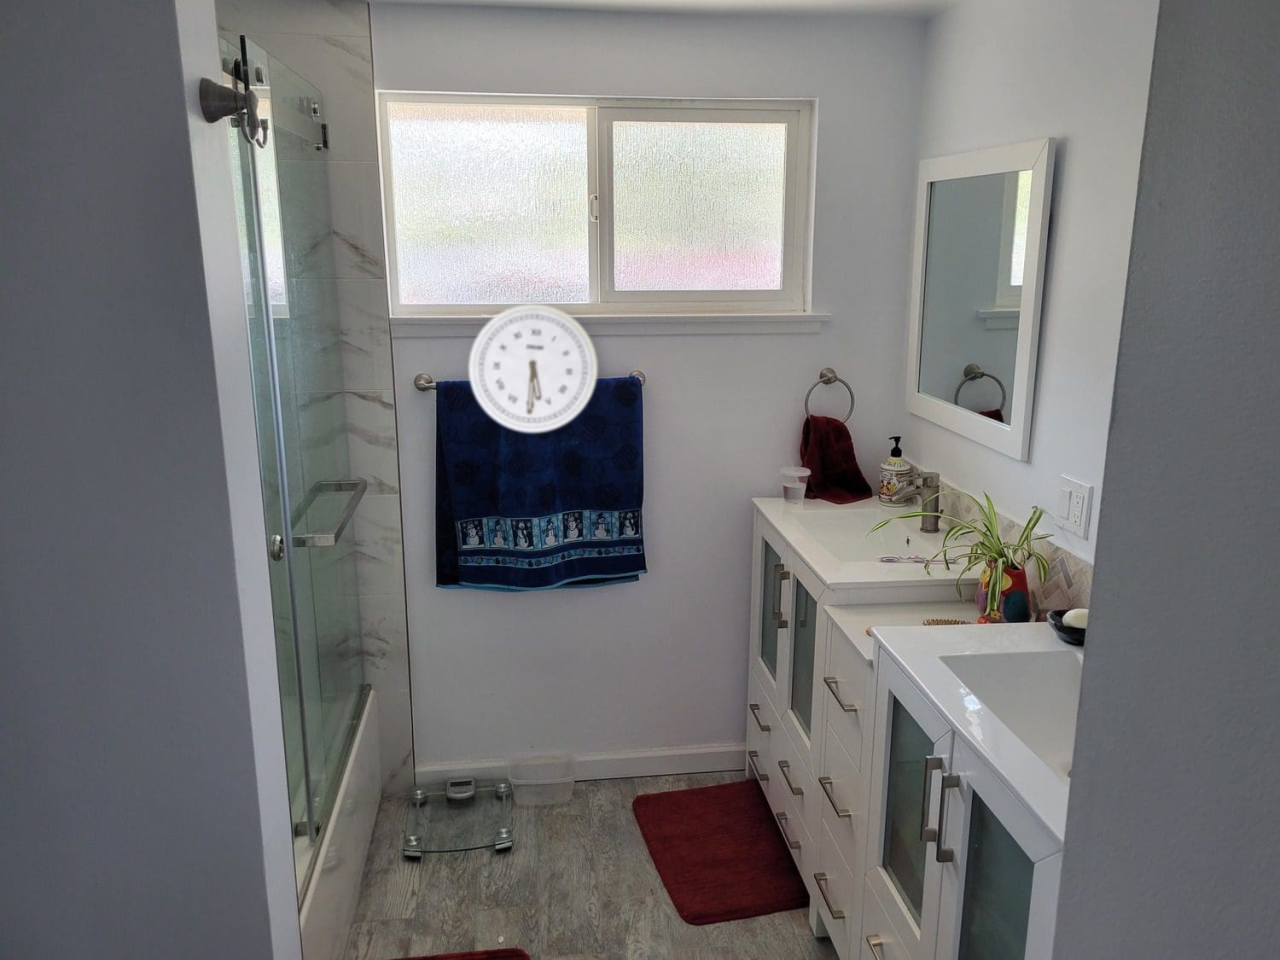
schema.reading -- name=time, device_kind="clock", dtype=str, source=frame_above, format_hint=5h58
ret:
5h30
